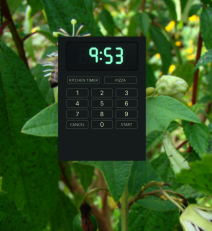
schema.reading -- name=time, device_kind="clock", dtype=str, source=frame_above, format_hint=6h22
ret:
9h53
